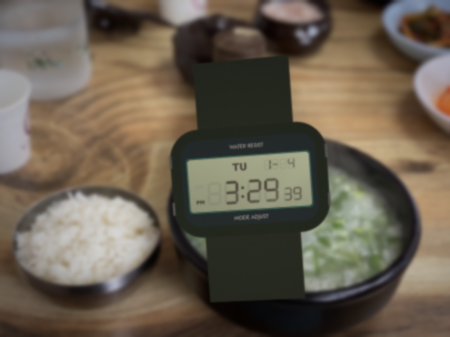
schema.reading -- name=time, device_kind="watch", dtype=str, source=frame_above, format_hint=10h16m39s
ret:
3h29m39s
